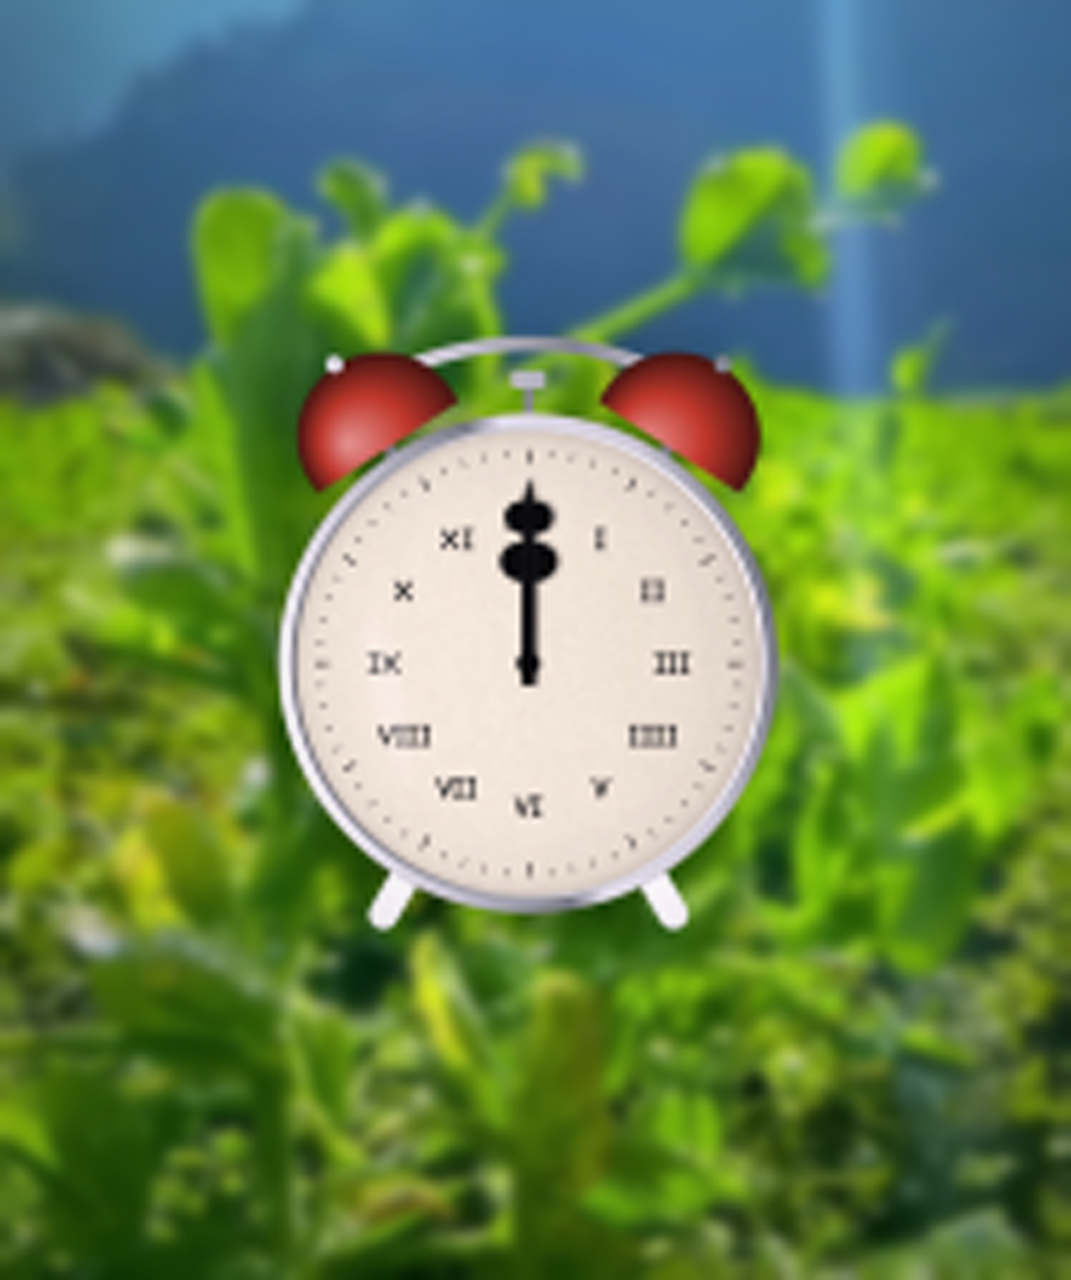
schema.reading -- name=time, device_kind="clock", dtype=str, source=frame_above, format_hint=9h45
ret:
12h00
